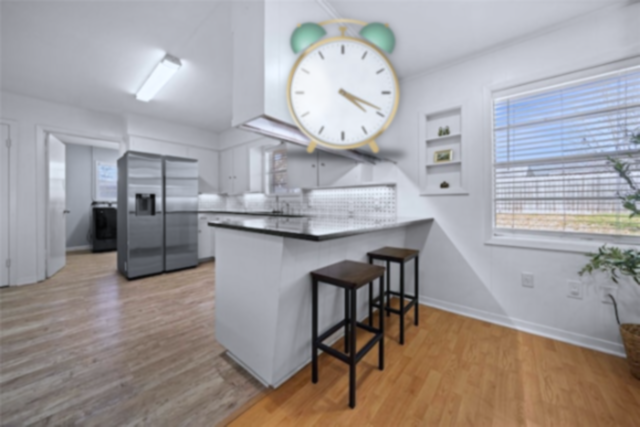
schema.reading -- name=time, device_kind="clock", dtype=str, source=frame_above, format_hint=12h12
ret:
4h19
